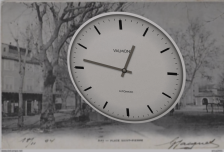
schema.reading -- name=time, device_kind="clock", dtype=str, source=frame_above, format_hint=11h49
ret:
12h47
